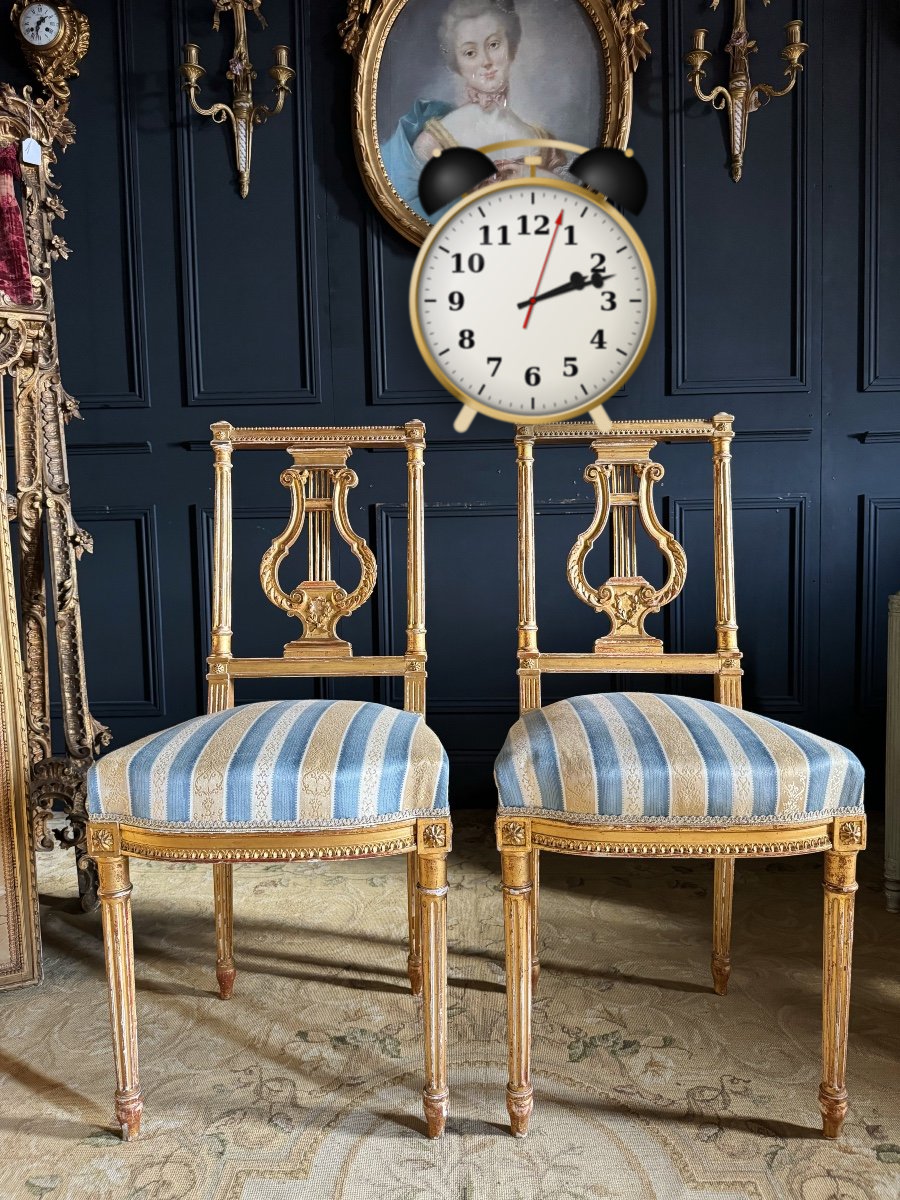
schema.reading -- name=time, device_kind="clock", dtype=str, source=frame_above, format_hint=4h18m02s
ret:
2h12m03s
